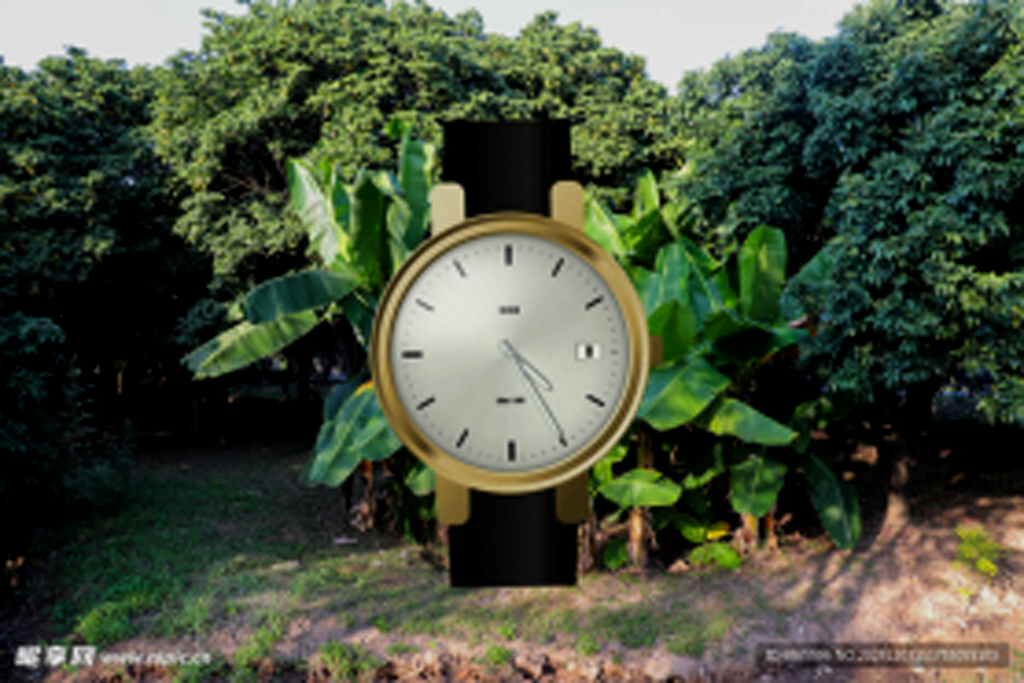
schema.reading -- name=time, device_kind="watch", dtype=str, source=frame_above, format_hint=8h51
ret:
4h25
